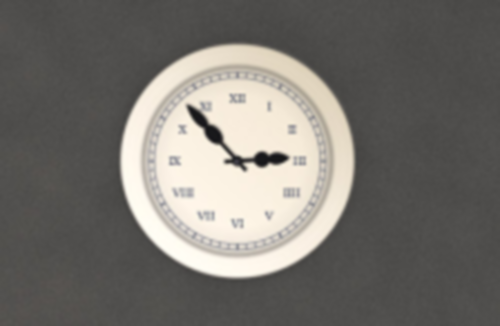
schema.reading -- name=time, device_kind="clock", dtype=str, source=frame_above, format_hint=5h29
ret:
2h53
